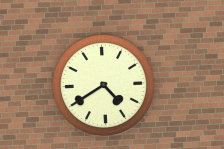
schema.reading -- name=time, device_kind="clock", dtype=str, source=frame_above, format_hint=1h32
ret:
4h40
